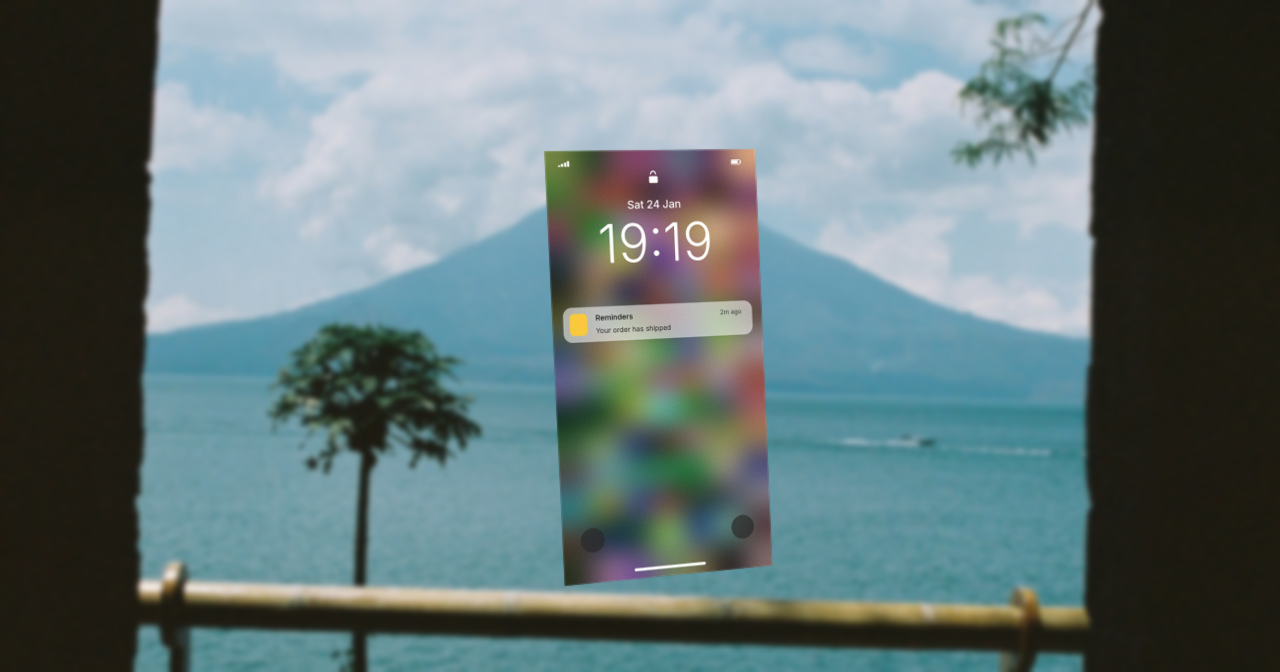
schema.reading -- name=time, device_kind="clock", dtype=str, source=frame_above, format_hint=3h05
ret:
19h19
